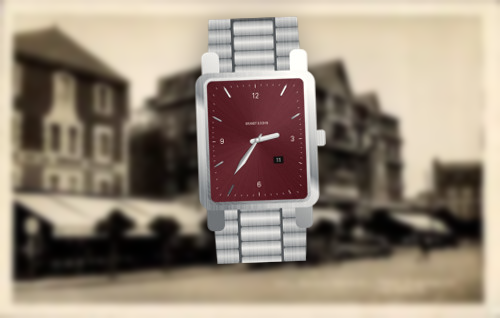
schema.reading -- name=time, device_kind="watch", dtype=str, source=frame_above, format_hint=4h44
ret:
2h36
